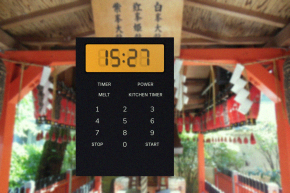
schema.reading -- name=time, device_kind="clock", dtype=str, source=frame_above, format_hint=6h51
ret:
15h27
